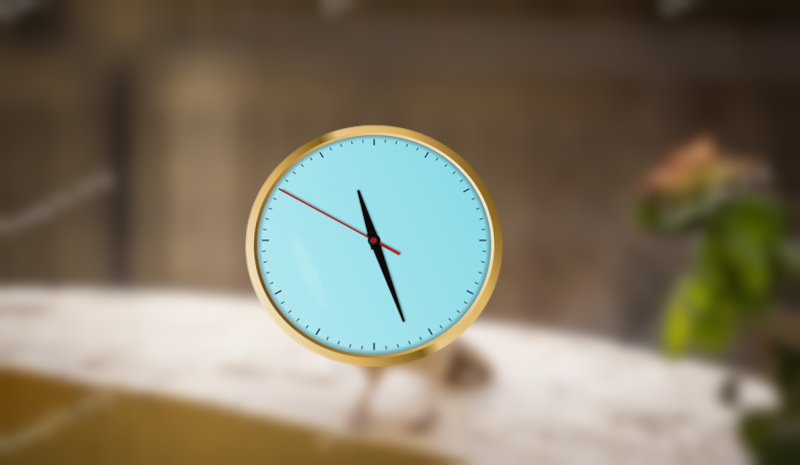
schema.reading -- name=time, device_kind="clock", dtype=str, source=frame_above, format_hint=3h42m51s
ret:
11h26m50s
